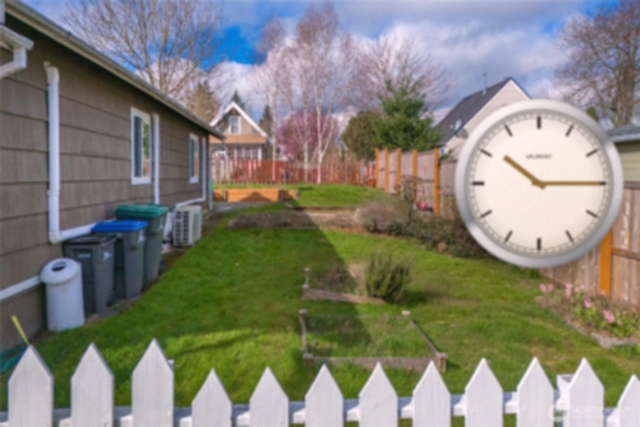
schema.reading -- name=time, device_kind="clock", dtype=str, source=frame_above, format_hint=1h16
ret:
10h15
